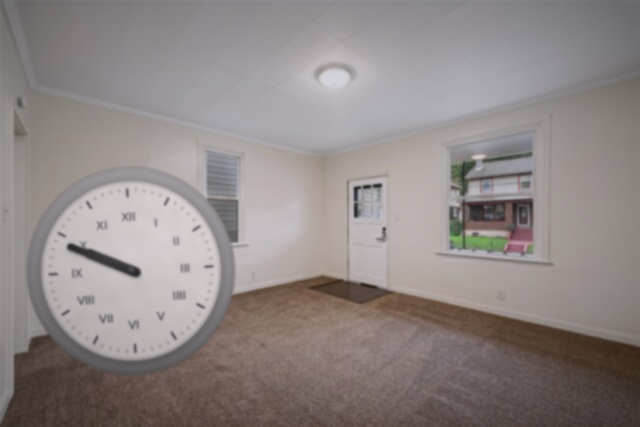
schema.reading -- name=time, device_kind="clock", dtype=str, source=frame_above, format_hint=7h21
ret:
9h49
